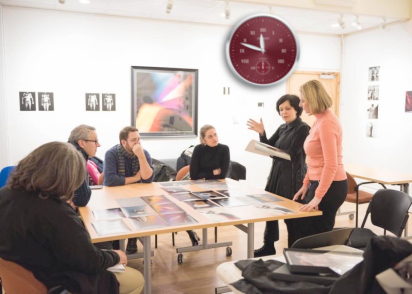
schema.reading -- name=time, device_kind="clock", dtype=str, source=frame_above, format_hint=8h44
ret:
11h48
